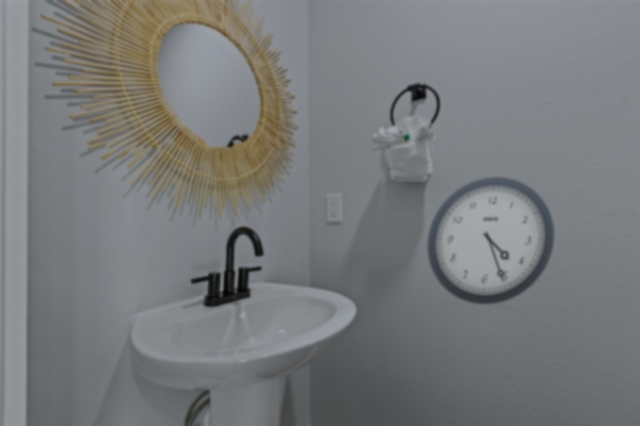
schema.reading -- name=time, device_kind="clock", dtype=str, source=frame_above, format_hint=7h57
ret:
4h26
